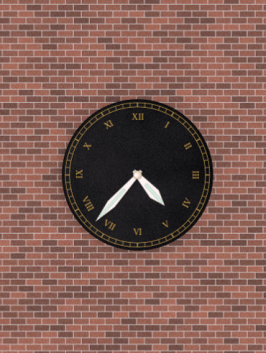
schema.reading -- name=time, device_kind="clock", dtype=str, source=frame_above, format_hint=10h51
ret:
4h37
